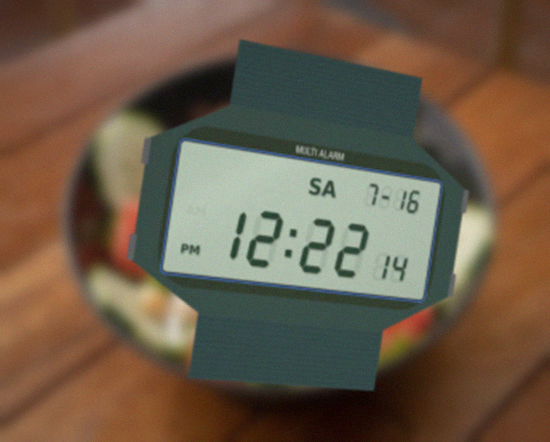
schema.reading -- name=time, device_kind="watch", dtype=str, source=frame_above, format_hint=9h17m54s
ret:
12h22m14s
